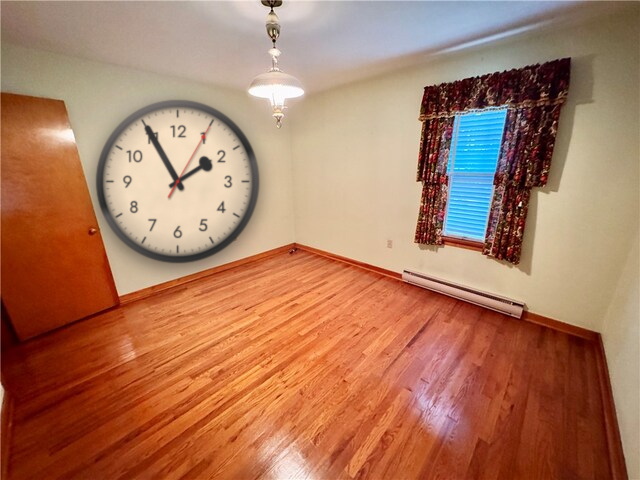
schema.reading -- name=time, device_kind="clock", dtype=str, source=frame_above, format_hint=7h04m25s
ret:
1h55m05s
